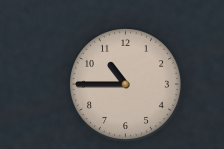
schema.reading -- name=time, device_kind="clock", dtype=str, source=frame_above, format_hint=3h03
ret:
10h45
